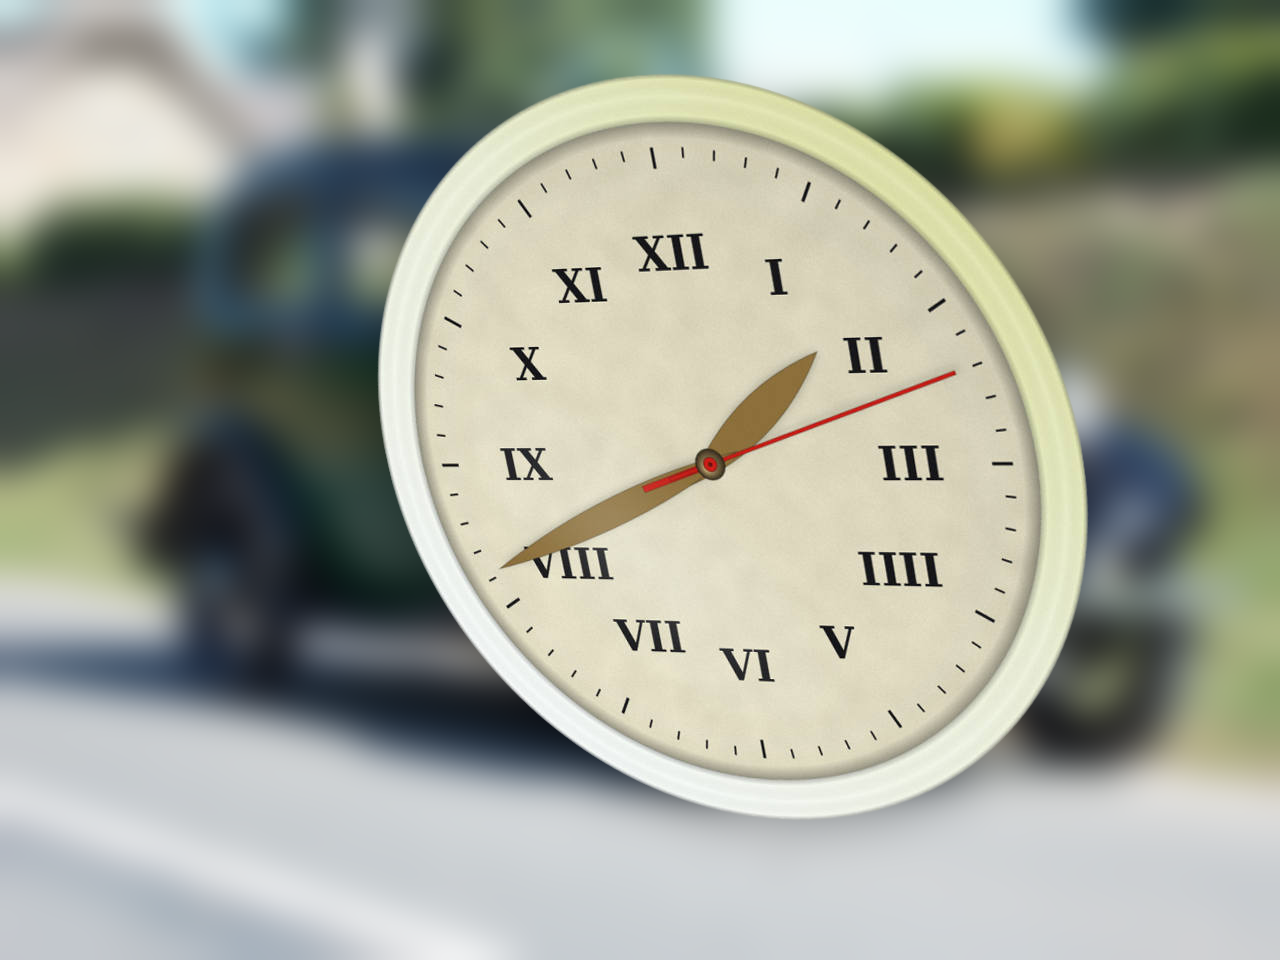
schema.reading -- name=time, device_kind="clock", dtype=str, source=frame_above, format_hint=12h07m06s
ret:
1h41m12s
